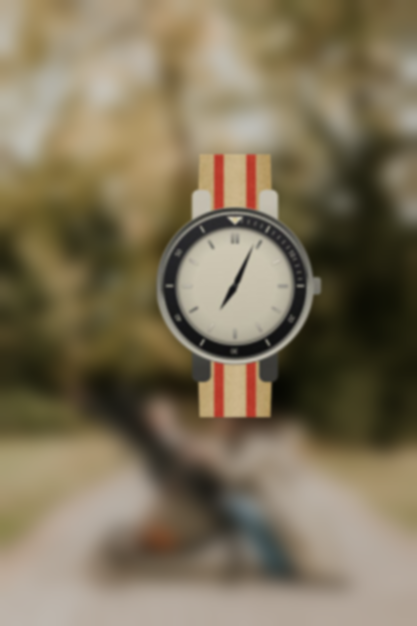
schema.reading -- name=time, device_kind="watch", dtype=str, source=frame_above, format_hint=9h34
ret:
7h04
